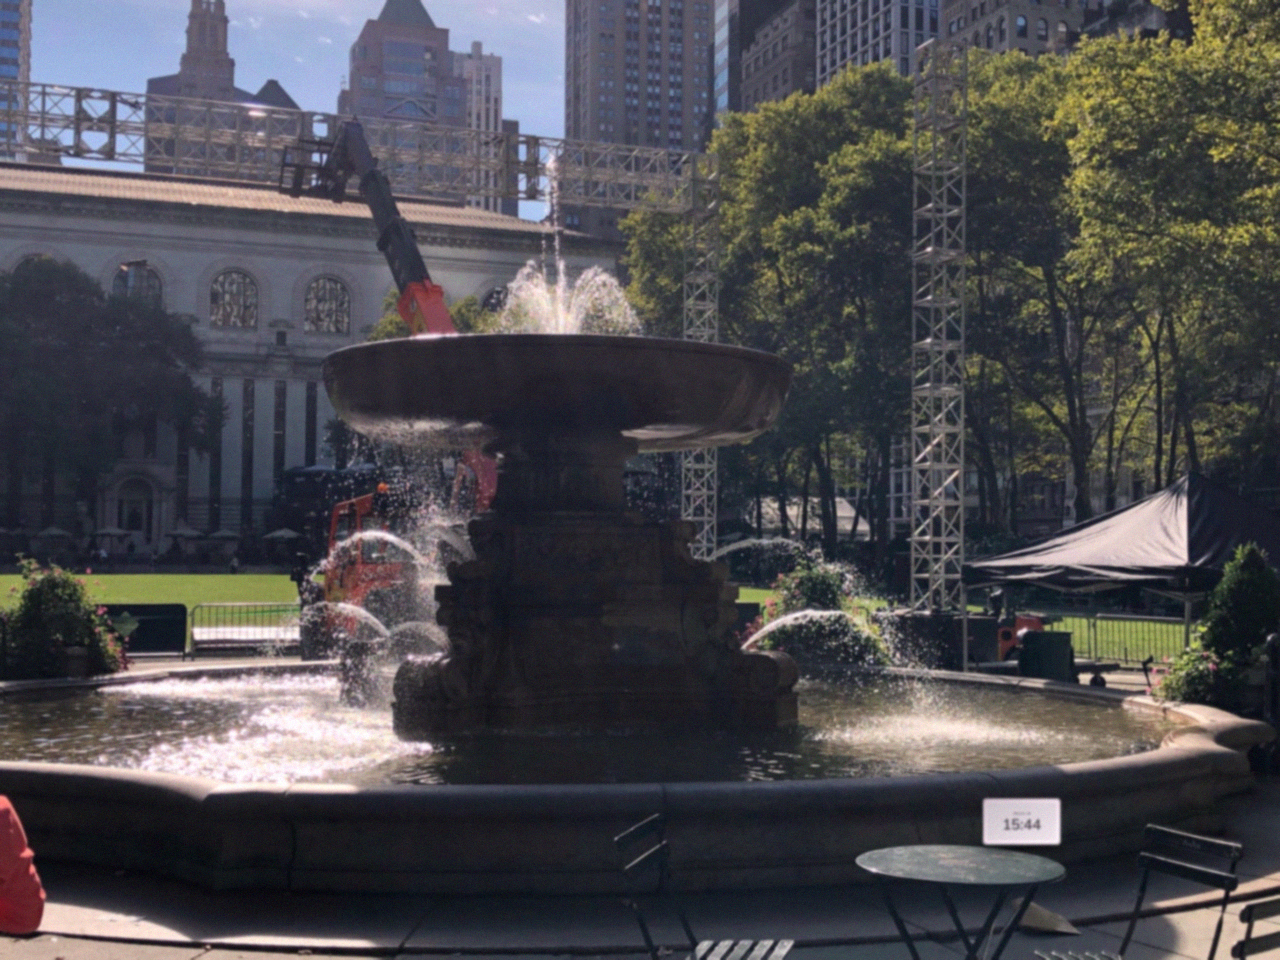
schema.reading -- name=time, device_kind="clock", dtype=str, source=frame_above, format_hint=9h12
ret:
15h44
